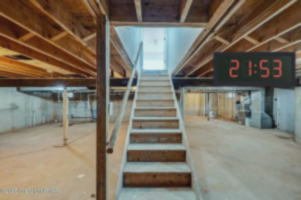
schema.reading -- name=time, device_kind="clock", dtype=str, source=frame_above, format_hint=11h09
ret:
21h53
